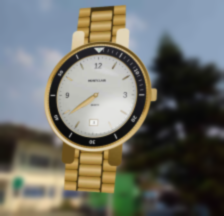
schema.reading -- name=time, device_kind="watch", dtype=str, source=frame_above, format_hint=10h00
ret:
7h39
